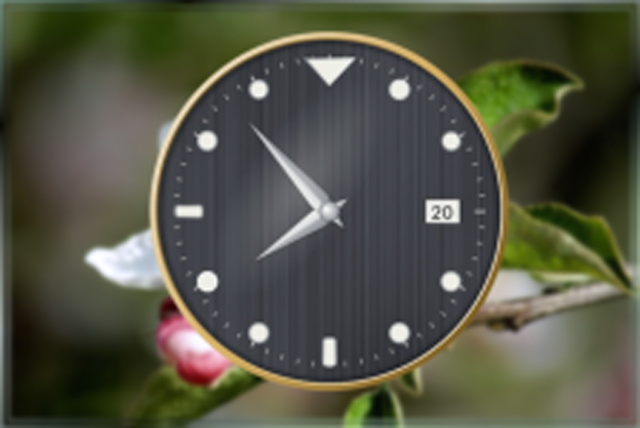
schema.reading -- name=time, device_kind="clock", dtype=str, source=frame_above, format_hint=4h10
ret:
7h53
